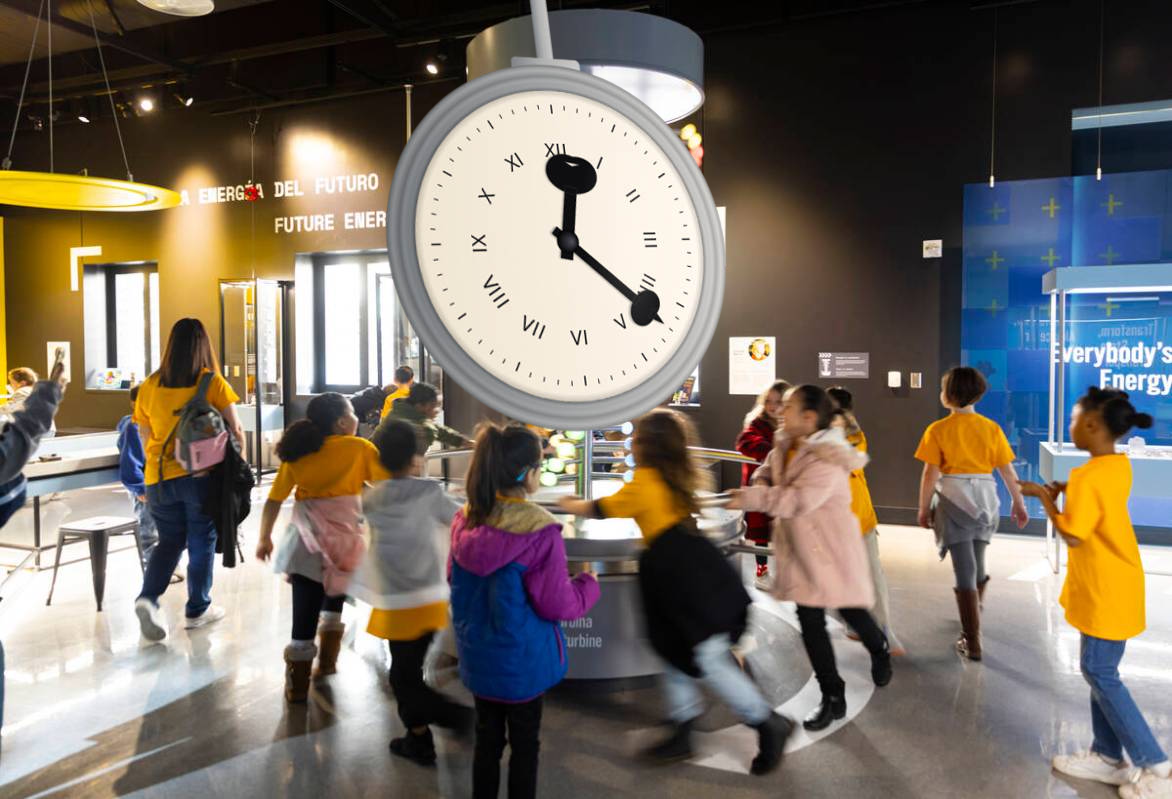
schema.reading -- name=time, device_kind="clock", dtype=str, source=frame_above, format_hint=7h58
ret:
12h22
